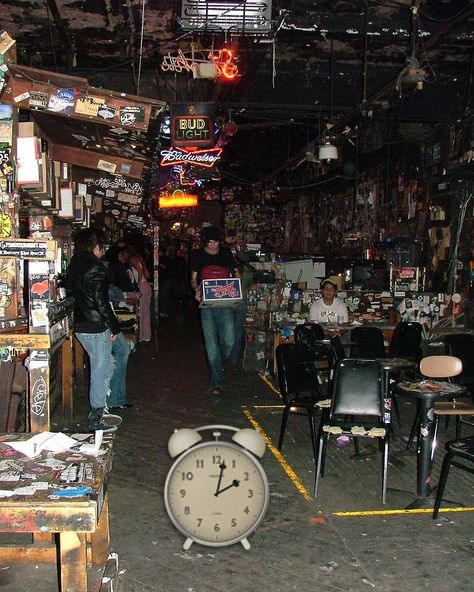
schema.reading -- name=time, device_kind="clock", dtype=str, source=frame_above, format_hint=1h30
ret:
2h02
